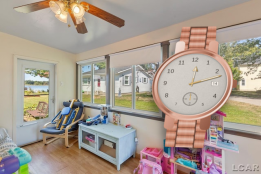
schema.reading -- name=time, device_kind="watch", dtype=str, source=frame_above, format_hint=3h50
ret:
12h12
